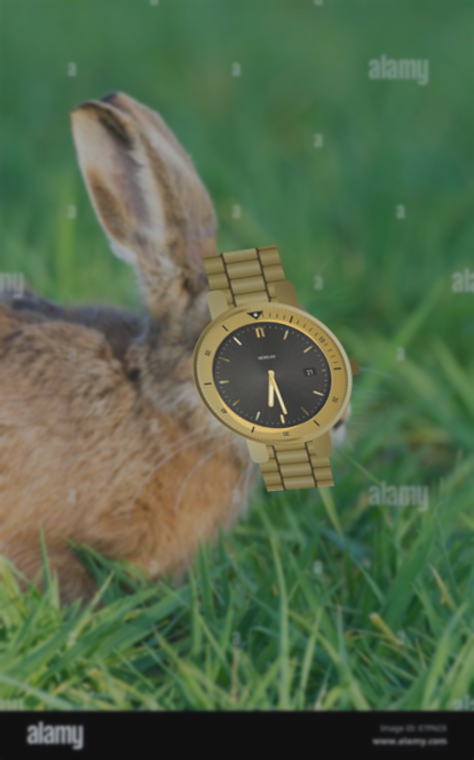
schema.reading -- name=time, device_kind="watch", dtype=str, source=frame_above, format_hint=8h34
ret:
6h29
